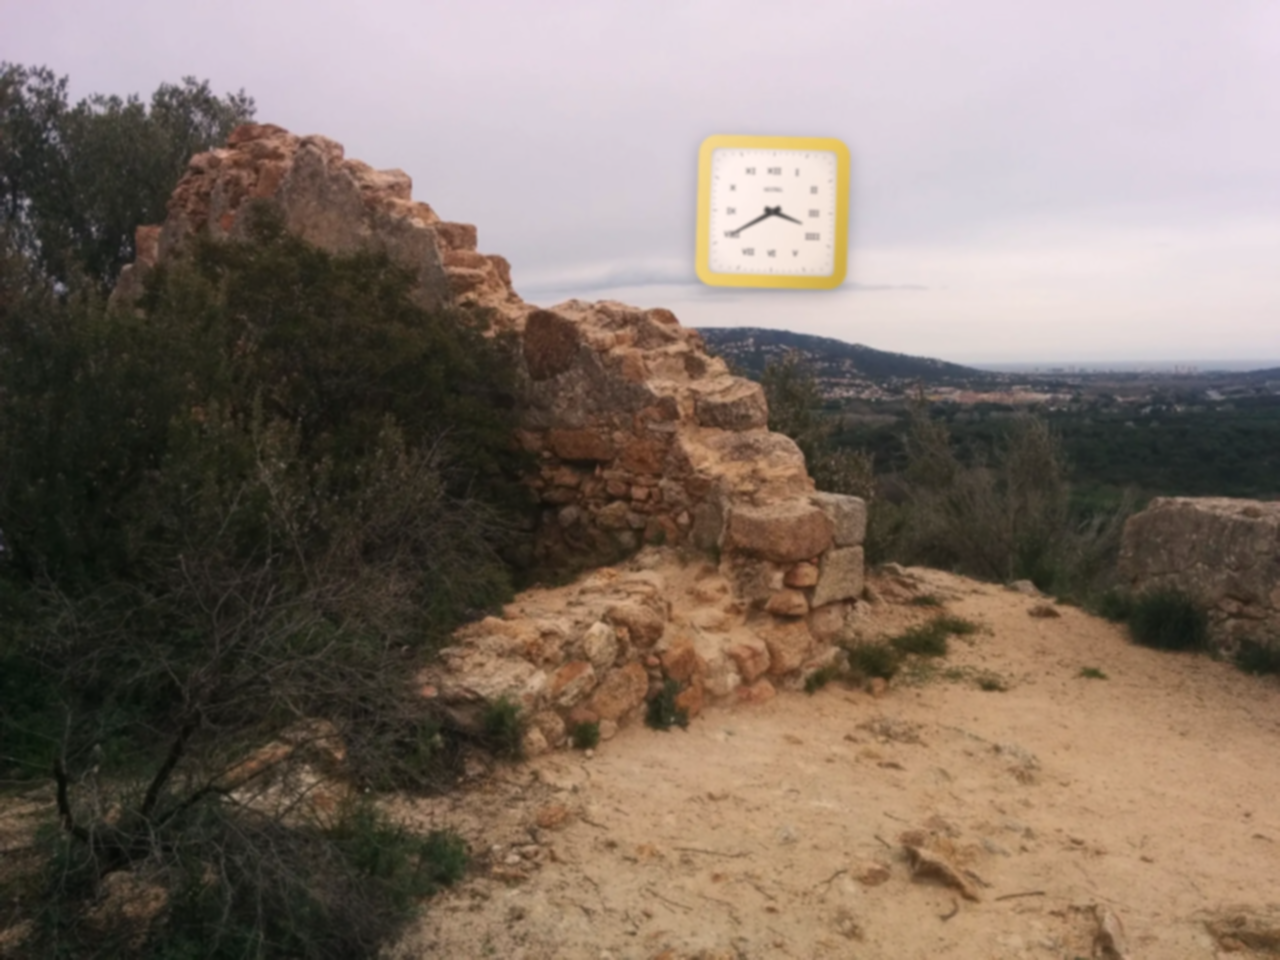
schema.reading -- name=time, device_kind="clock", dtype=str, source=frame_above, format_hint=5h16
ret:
3h40
